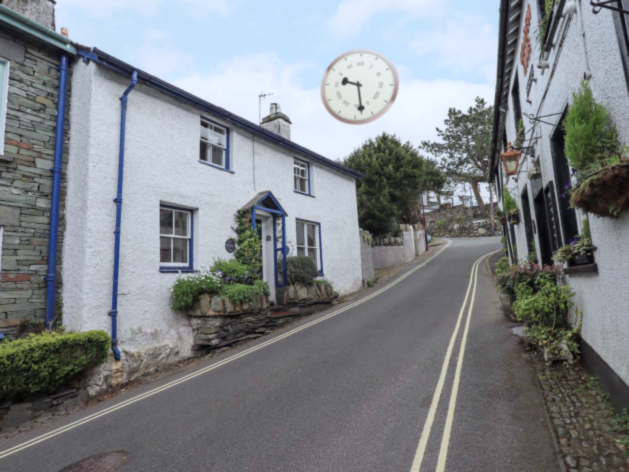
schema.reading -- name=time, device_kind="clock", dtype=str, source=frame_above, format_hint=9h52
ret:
9h28
